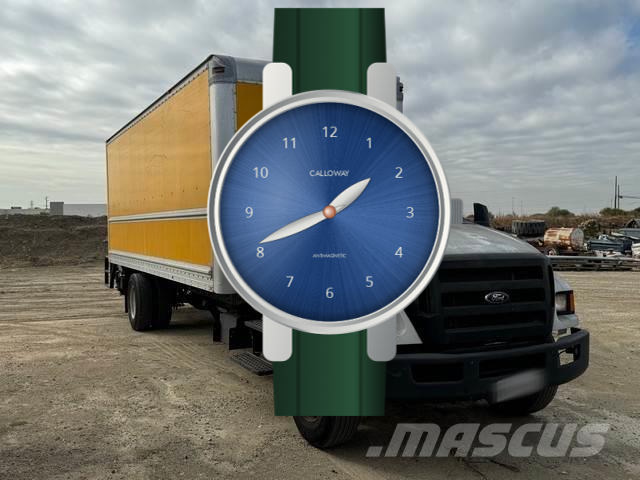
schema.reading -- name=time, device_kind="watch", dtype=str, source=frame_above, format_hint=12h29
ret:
1h41
